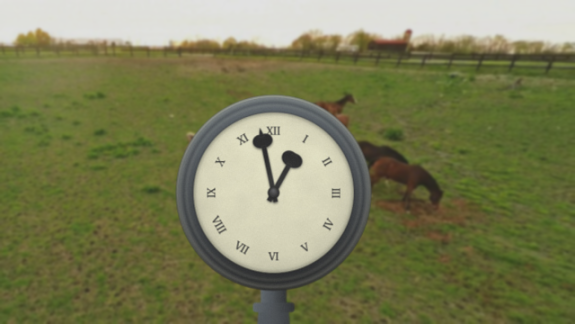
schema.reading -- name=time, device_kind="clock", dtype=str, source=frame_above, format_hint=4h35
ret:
12h58
